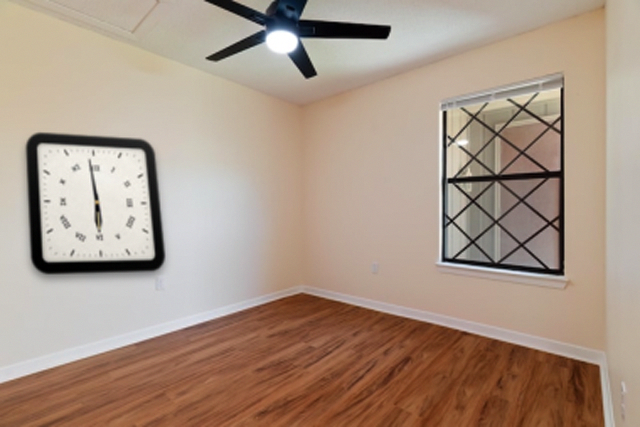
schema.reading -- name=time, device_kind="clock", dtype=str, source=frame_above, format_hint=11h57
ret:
5h59
